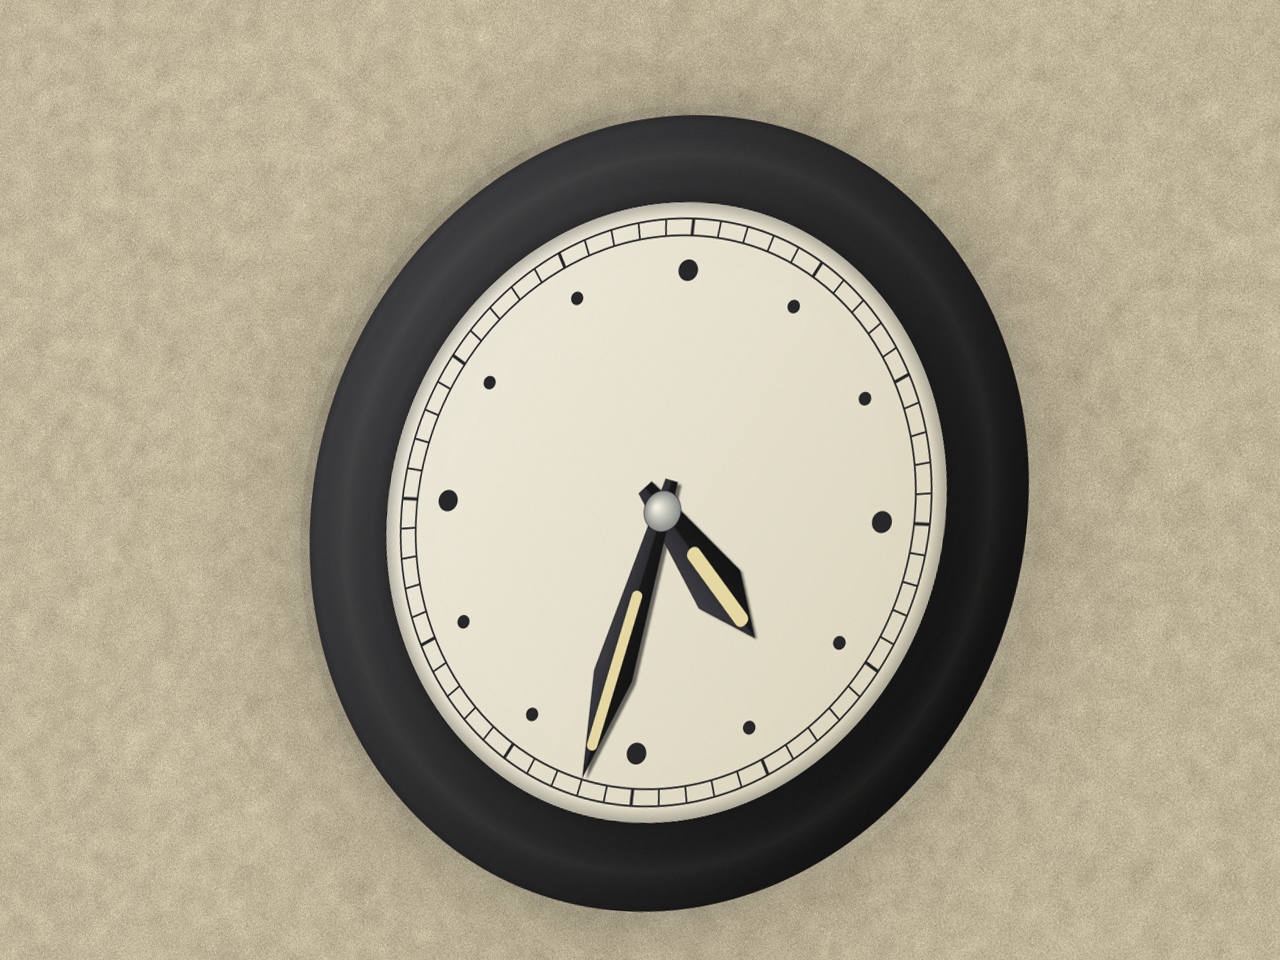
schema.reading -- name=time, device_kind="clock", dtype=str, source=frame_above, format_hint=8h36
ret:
4h32
